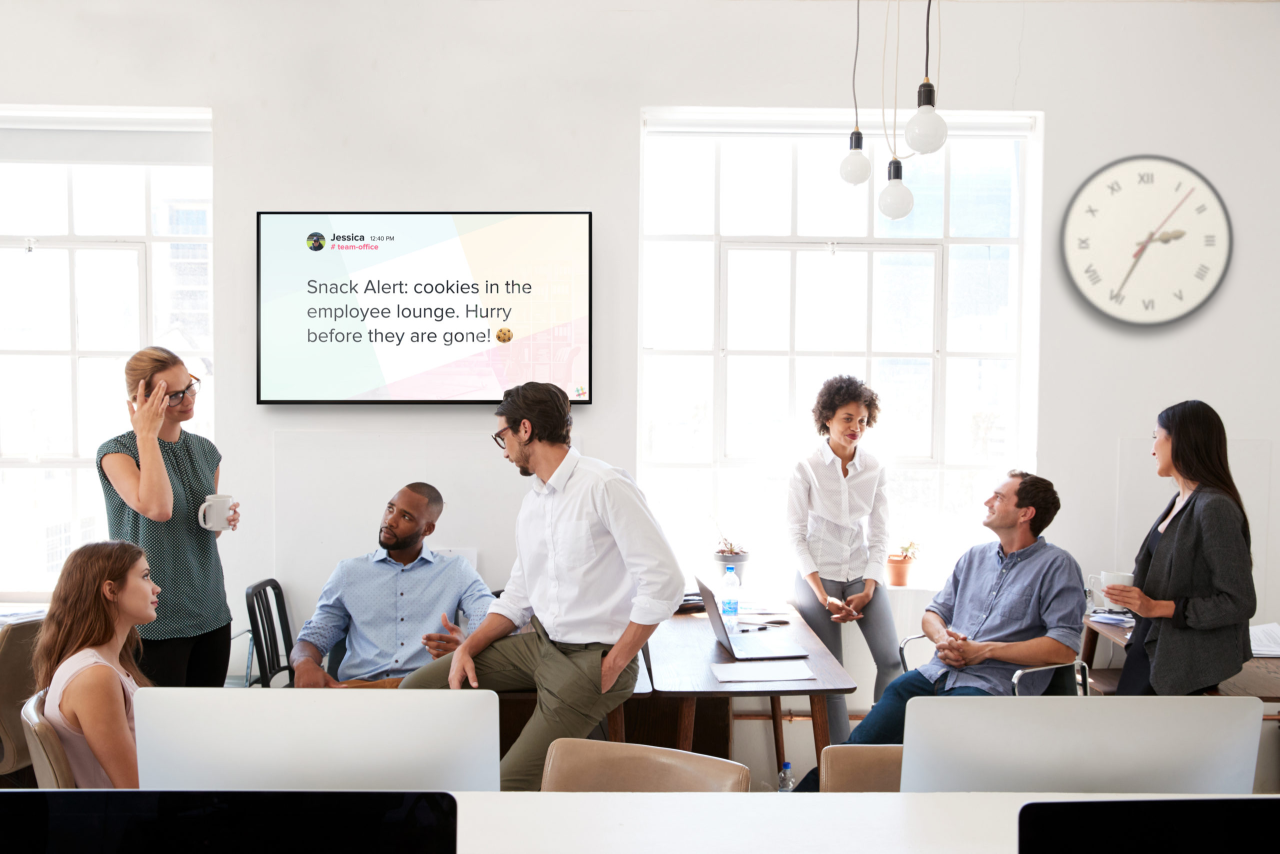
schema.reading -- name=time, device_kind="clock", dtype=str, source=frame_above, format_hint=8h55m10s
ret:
2h35m07s
